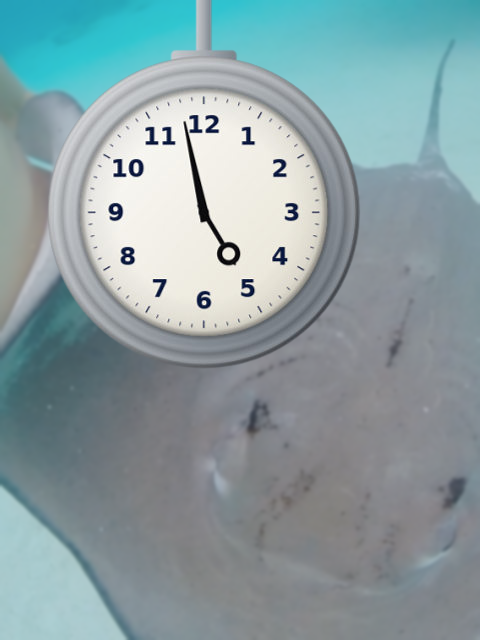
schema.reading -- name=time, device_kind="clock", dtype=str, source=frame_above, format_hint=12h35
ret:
4h58
